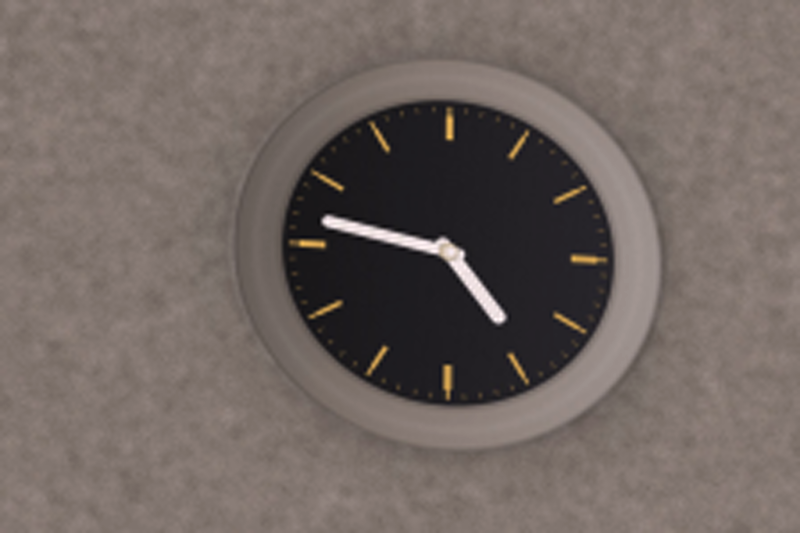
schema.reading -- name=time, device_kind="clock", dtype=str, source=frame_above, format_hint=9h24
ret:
4h47
